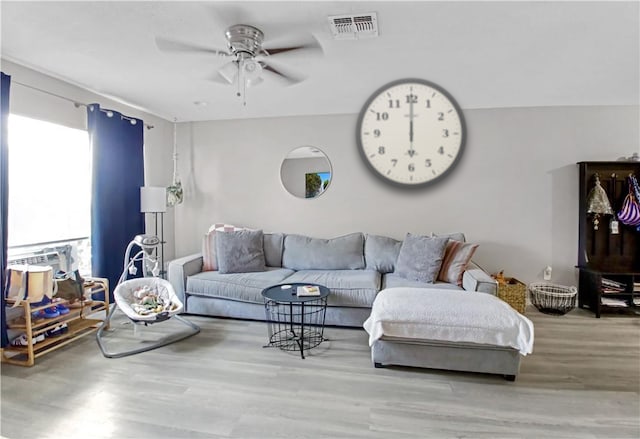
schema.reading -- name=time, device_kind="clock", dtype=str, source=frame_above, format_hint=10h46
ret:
6h00
